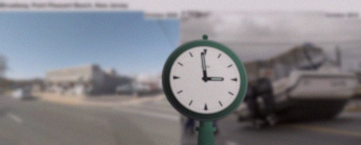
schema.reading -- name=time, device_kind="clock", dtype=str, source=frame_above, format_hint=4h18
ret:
2h59
